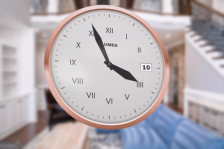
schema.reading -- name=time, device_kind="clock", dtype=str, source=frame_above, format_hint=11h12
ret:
3h56
